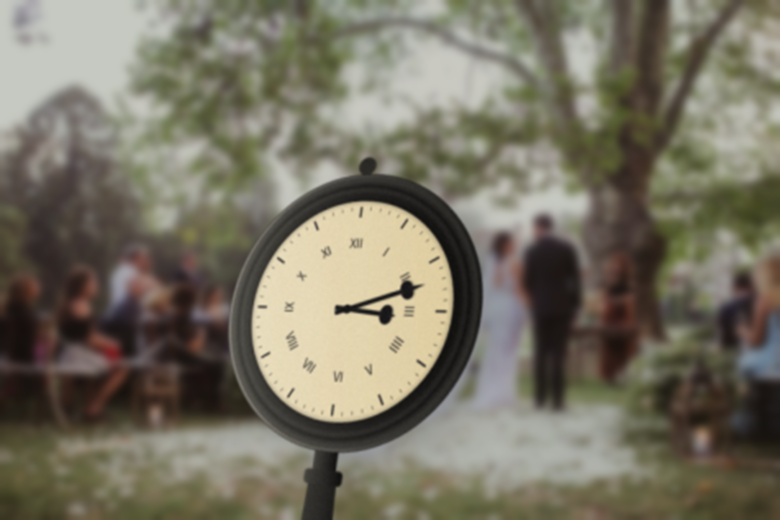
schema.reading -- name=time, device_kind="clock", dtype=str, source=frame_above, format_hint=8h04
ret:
3h12
